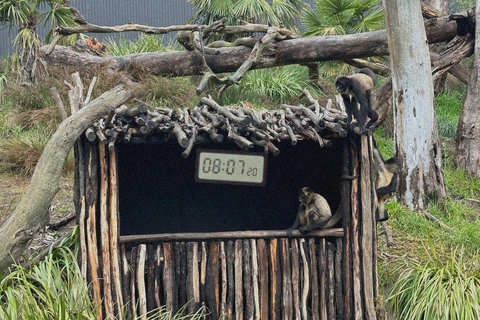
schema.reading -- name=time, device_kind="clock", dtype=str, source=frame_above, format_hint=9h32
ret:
8h07
